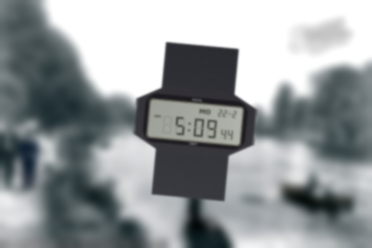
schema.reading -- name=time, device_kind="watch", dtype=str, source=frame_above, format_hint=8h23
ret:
5h09
